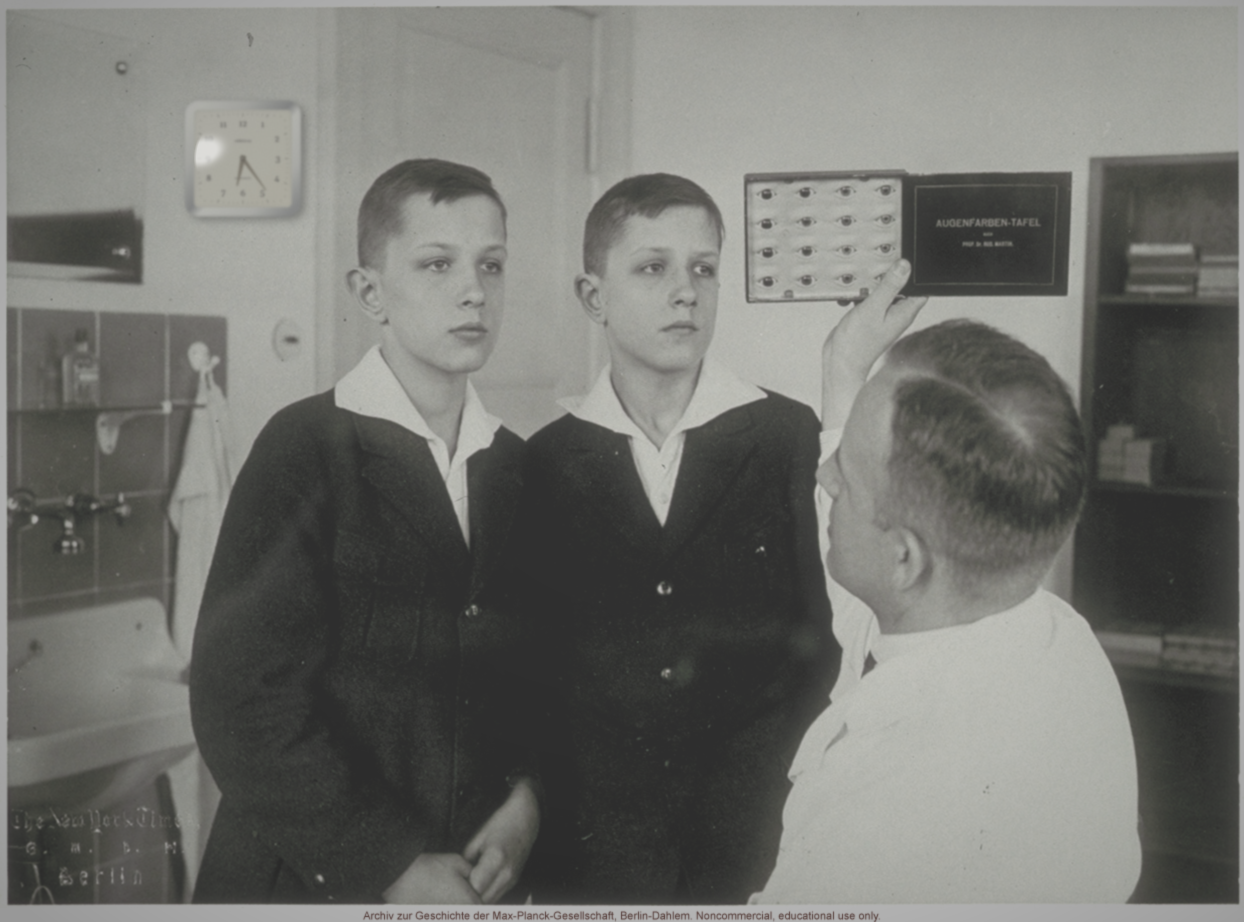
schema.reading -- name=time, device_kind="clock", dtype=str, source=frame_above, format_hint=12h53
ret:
6h24
